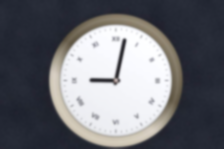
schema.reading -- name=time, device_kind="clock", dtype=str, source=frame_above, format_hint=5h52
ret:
9h02
